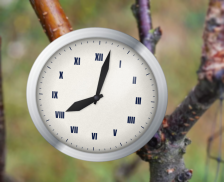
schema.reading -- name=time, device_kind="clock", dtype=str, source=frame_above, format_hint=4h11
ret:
8h02
